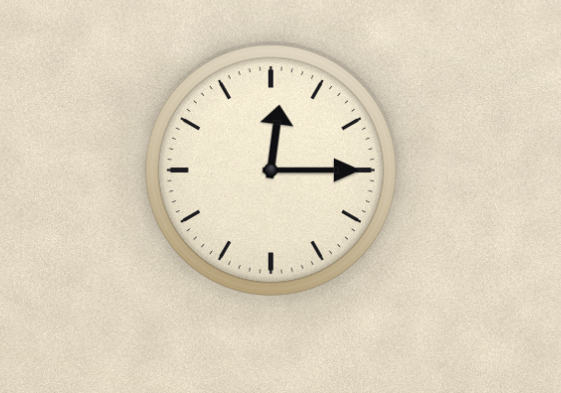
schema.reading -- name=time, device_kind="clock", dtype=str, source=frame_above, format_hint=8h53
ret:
12h15
